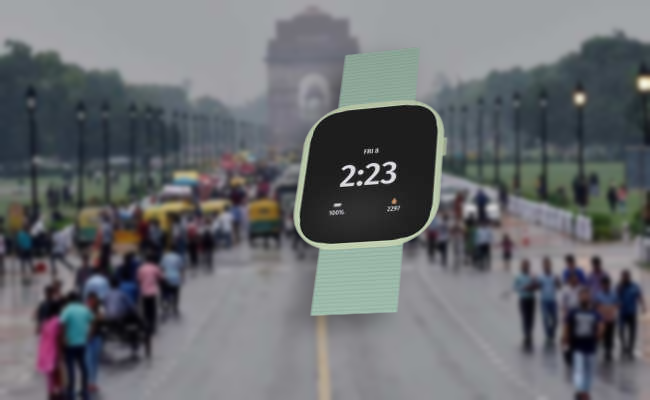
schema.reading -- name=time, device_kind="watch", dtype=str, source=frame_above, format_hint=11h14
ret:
2h23
